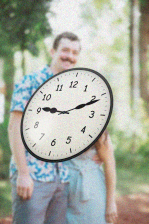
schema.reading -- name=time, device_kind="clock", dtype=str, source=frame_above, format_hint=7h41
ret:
9h11
